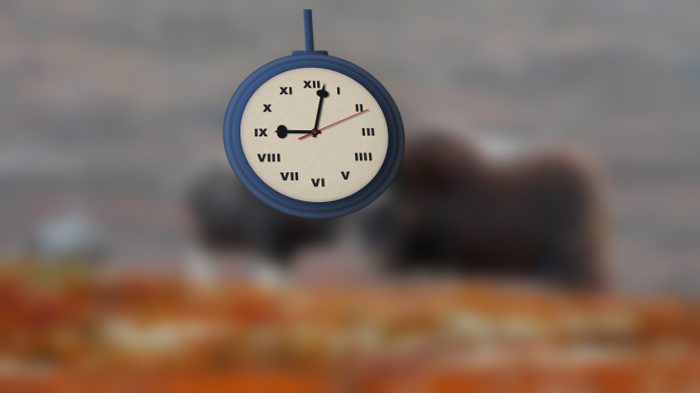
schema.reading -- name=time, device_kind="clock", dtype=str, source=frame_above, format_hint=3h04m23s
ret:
9h02m11s
